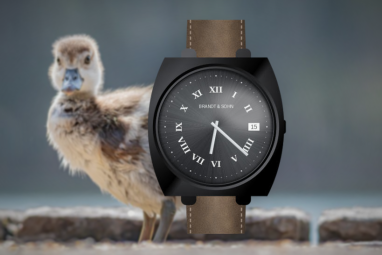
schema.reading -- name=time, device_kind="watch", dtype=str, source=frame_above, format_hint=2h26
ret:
6h22
